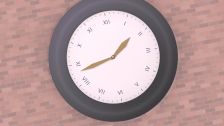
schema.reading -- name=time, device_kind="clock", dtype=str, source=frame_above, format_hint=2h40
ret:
1h43
